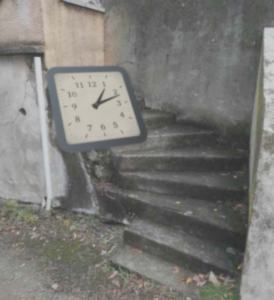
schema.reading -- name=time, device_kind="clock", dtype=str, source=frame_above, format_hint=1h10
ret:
1h12
